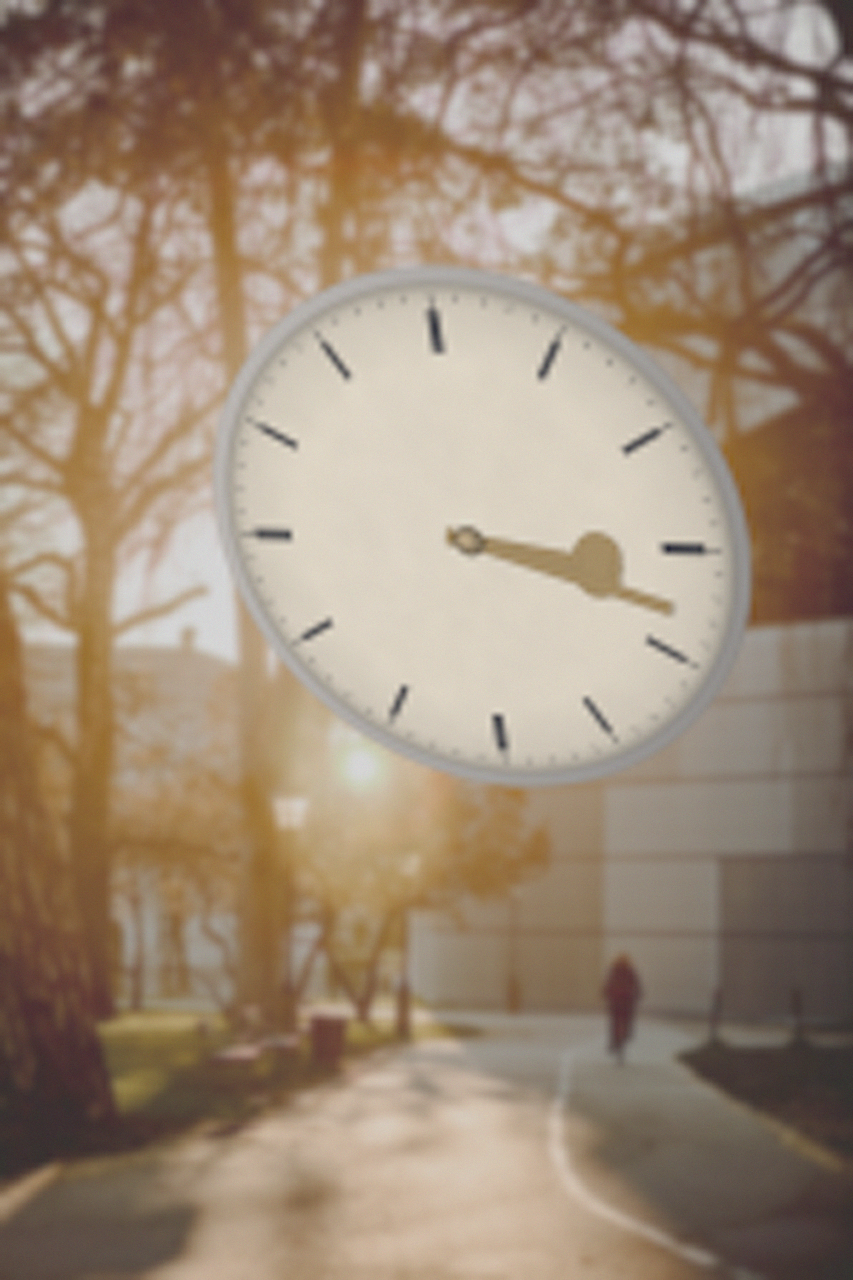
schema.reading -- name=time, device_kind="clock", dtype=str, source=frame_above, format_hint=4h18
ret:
3h18
